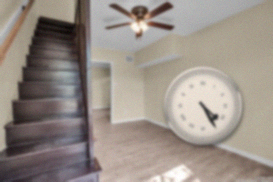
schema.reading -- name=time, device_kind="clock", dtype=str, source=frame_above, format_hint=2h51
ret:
4h25
